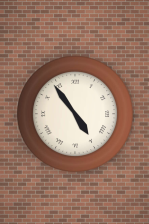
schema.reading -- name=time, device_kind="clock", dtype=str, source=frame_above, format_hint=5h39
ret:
4h54
